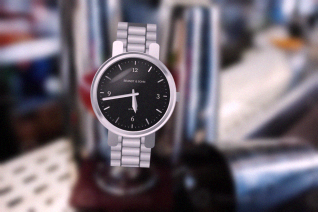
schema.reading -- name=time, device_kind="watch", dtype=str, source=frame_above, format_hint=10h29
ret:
5h43
